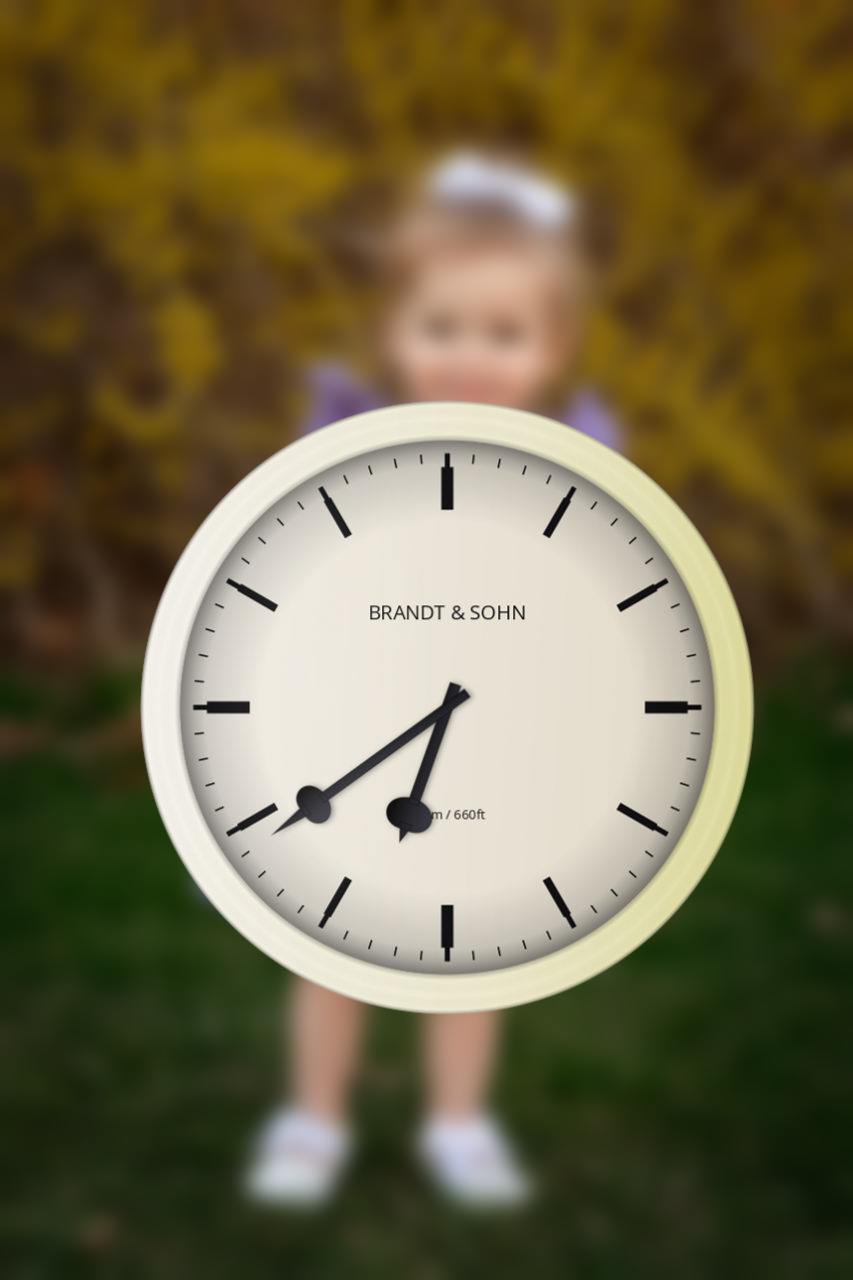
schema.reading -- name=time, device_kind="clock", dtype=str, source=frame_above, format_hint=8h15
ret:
6h39
